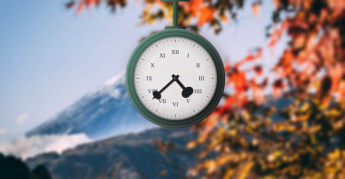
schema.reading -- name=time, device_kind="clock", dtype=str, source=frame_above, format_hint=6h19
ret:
4h38
